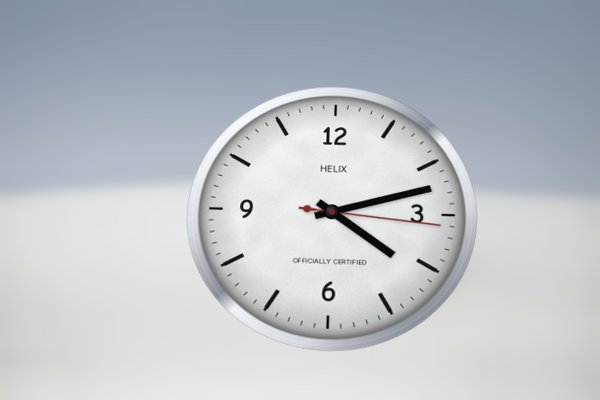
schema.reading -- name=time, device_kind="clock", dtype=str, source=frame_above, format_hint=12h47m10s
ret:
4h12m16s
